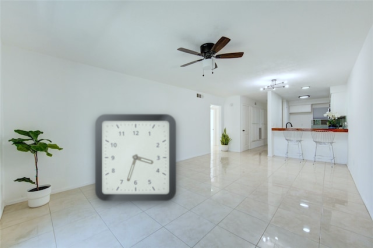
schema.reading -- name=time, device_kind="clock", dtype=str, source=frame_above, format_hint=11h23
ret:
3h33
